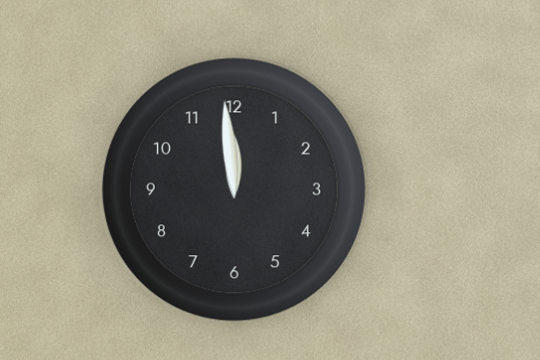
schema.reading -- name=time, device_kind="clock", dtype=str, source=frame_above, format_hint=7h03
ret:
11h59
